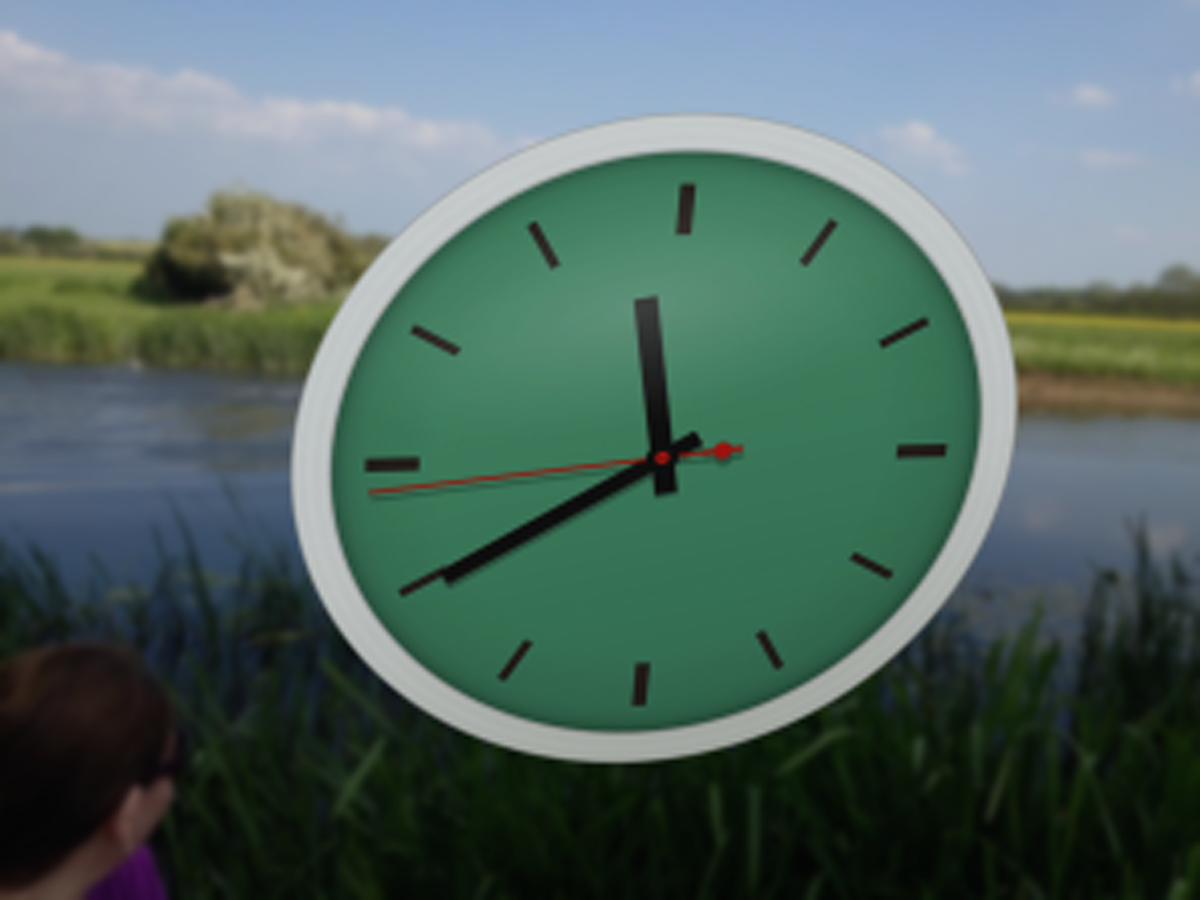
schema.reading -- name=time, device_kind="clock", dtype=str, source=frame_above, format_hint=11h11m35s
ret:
11h39m44s
